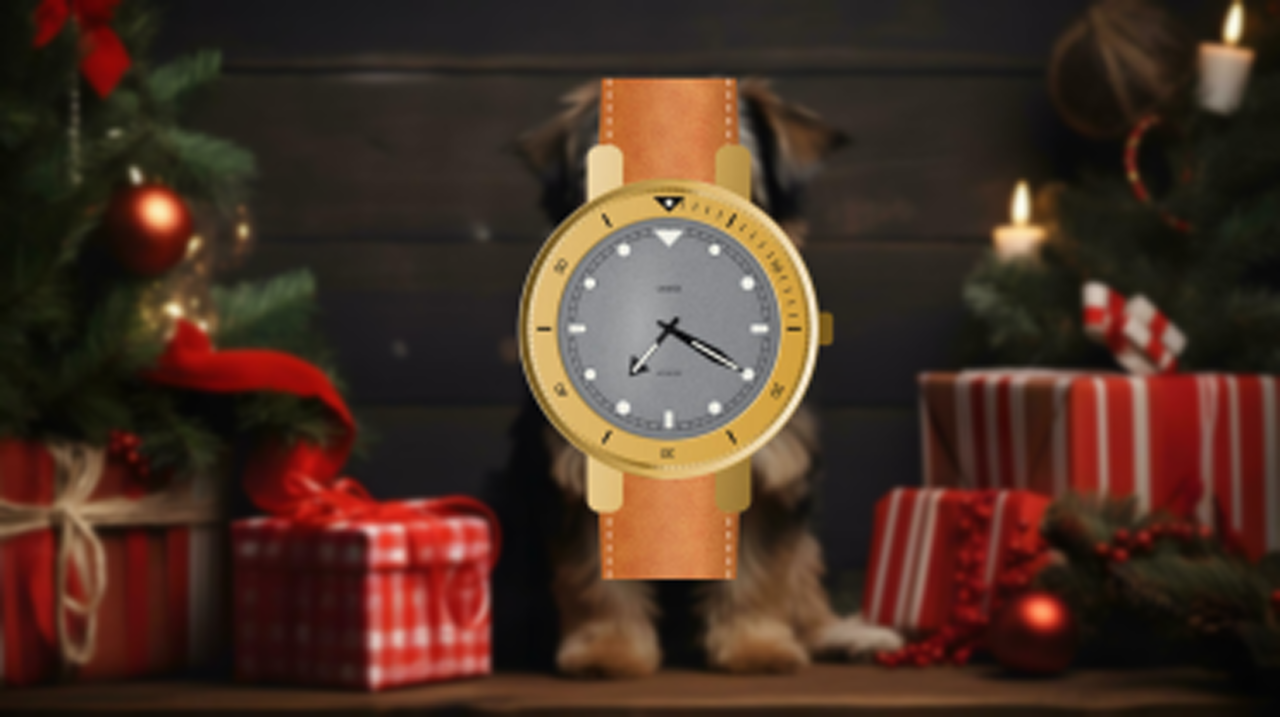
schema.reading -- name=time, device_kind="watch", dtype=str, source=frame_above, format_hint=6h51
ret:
7h20
